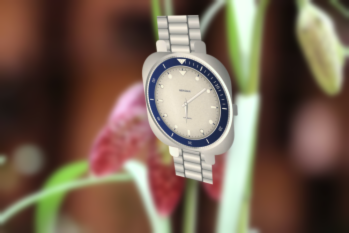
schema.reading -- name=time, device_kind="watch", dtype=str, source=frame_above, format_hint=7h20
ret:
6h09
